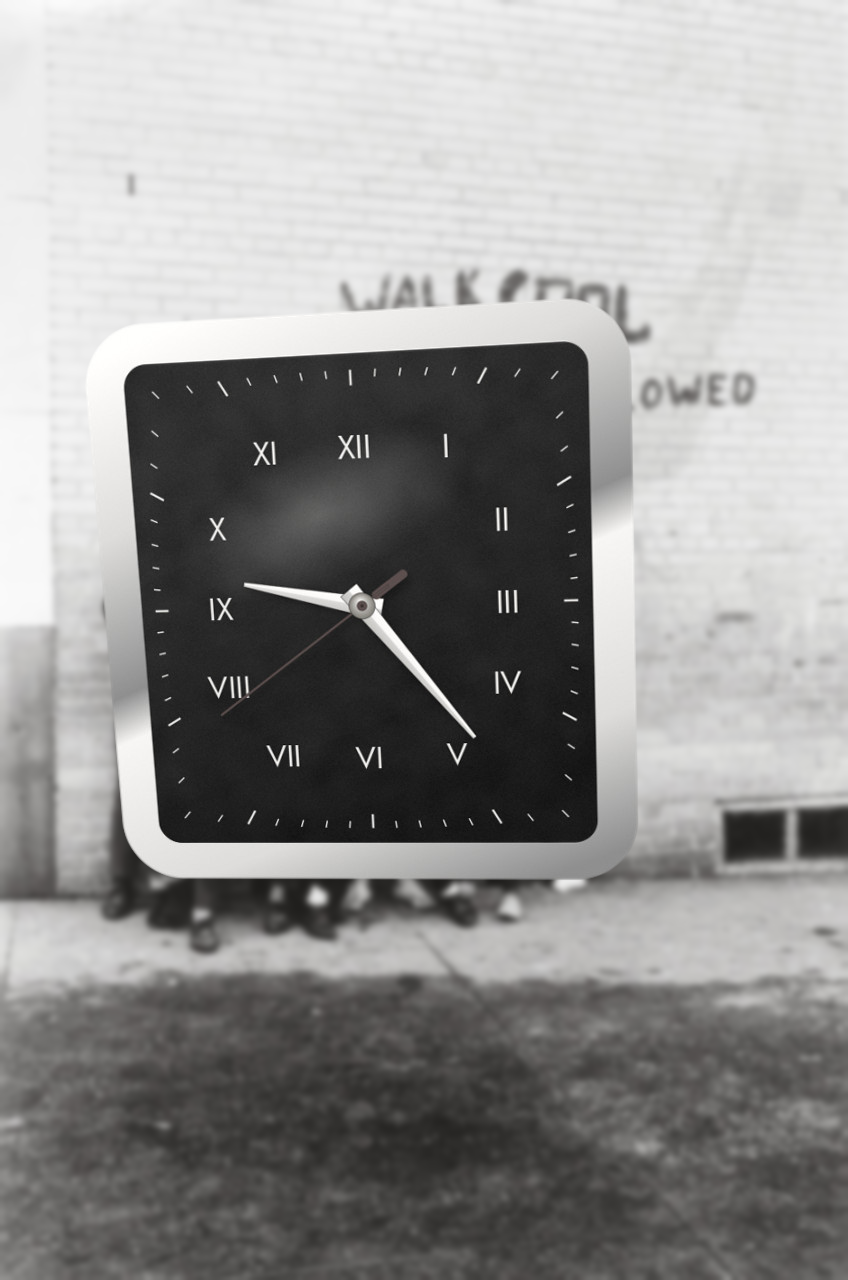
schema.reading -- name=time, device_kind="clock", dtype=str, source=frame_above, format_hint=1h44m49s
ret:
9h23m39s
